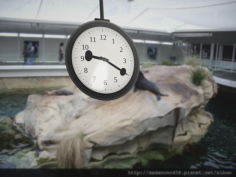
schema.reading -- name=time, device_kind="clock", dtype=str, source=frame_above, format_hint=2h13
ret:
9h20
